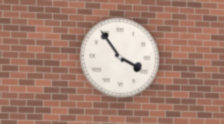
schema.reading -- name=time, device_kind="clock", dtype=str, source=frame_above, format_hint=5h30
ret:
3h54
